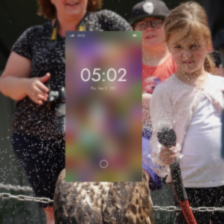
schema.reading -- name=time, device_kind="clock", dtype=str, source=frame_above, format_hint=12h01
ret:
5h02
